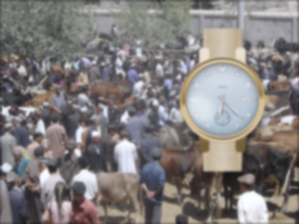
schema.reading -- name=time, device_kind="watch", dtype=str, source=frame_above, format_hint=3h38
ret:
6h22
